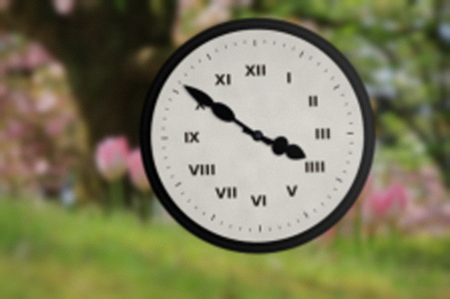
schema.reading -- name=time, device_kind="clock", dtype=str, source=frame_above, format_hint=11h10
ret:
3h51
